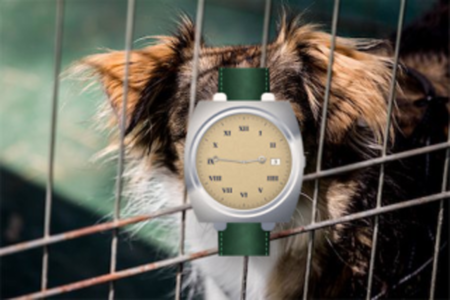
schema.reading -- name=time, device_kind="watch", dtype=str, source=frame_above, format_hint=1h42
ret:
2h46
